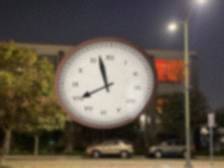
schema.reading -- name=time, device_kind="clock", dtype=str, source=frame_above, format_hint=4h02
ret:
7h57
